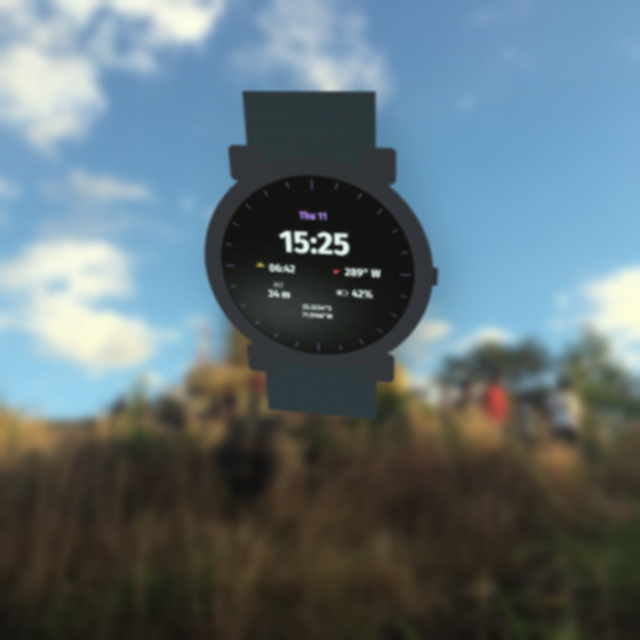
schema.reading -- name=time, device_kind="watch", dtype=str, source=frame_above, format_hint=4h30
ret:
15h25
